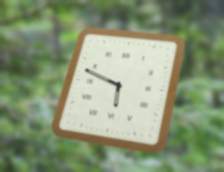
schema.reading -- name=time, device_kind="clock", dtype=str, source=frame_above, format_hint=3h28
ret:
5h48
